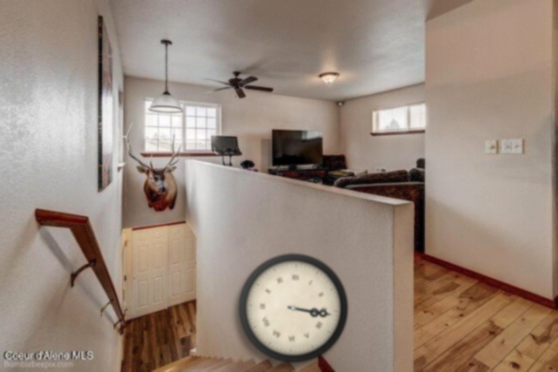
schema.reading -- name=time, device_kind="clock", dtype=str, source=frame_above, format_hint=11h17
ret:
3h16
